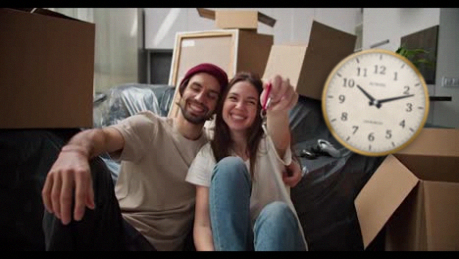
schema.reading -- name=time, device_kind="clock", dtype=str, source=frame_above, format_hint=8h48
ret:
10h12
